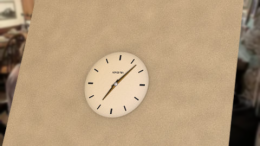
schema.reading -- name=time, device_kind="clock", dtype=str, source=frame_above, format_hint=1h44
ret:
7h07
